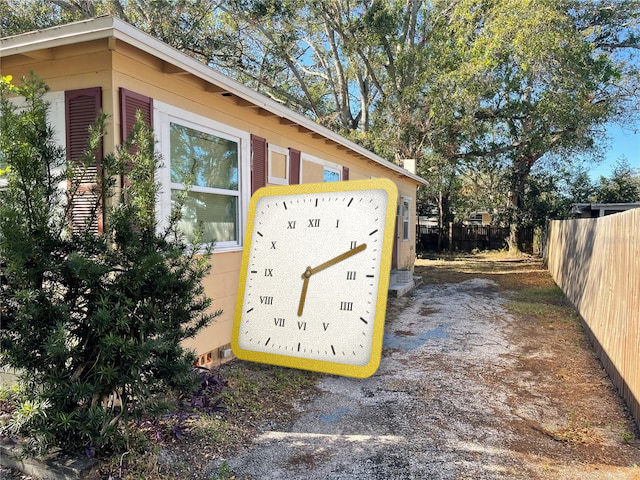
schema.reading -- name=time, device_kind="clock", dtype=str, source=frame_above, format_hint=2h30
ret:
6h11
